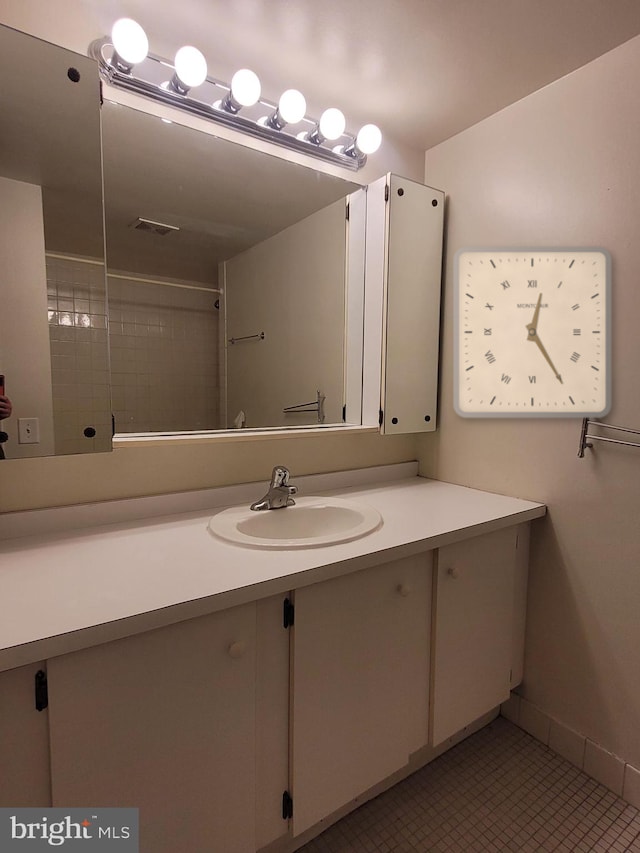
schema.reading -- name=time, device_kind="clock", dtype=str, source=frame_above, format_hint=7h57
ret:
12h25
